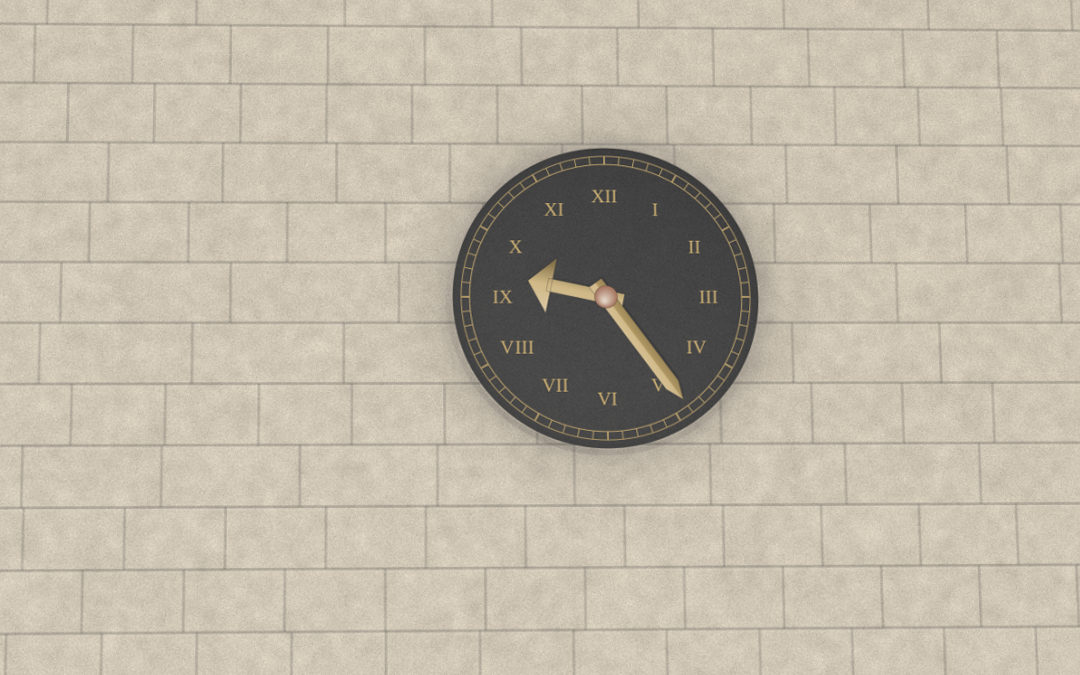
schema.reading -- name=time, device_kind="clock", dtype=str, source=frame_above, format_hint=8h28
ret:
9h24
